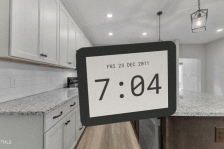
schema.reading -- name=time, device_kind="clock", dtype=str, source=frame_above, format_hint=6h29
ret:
7h04
